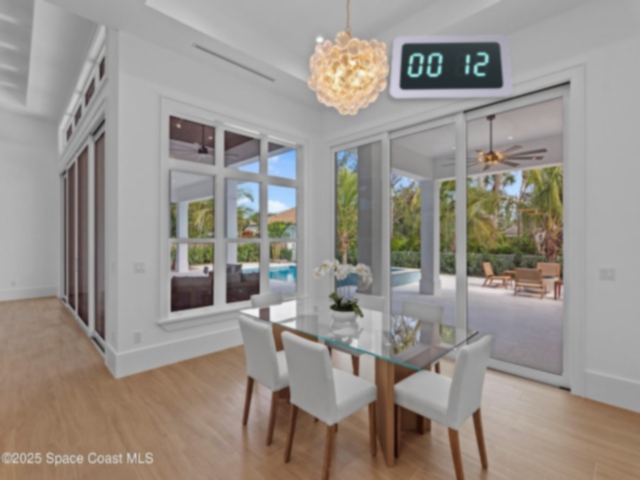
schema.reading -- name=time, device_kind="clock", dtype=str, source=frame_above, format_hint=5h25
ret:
0h12
